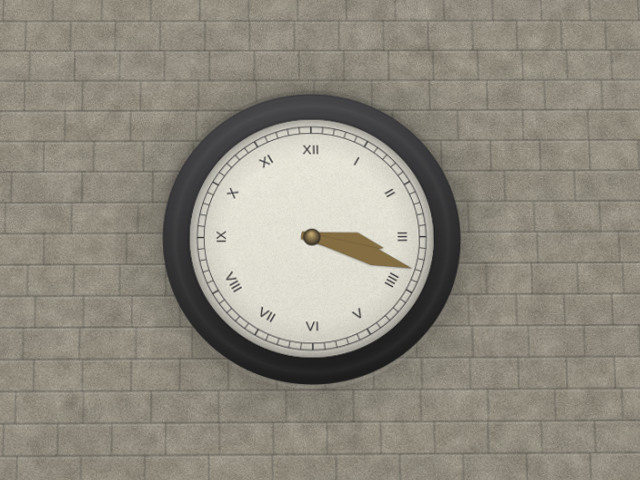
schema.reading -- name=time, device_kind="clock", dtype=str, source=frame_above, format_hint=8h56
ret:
3h18
